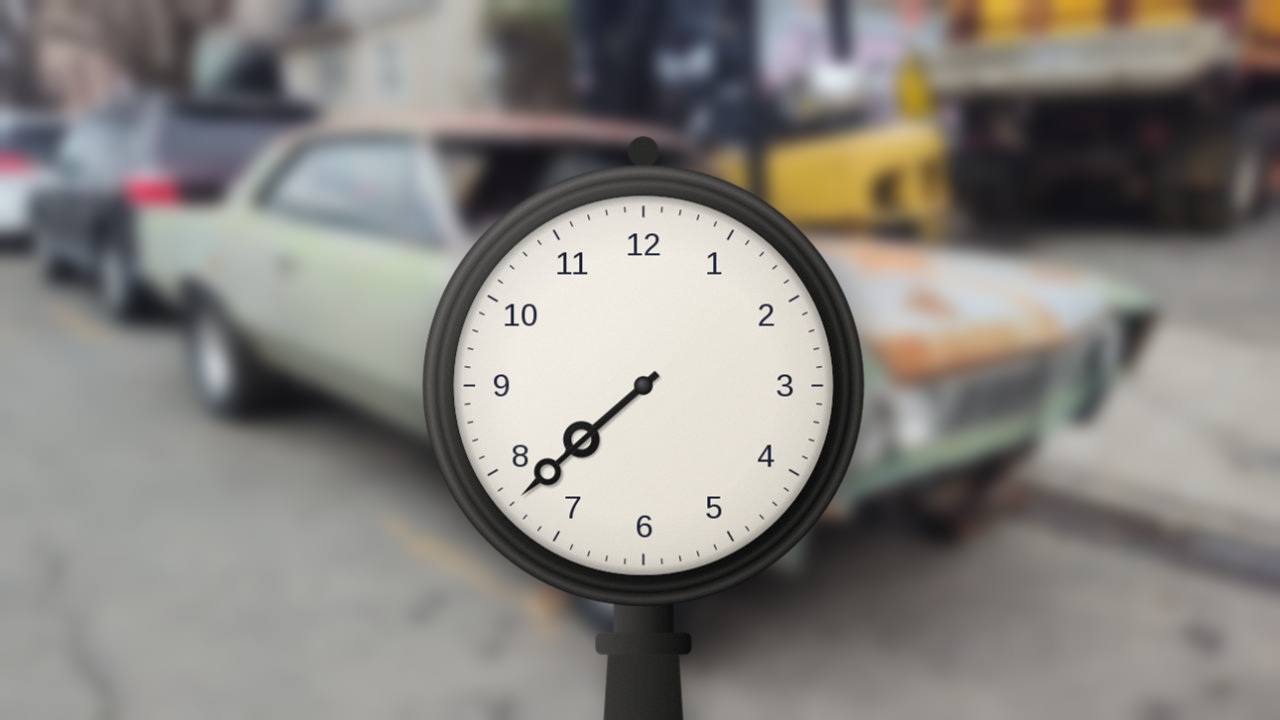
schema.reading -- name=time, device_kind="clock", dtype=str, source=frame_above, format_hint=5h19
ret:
7h38
